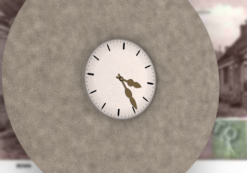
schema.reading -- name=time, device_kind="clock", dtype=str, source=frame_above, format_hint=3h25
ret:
3h24
